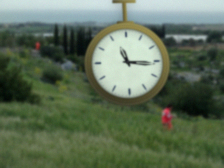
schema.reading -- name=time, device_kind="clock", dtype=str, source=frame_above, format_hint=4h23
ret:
11h16
